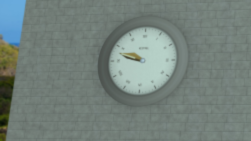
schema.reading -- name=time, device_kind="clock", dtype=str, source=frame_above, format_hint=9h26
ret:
9h48
